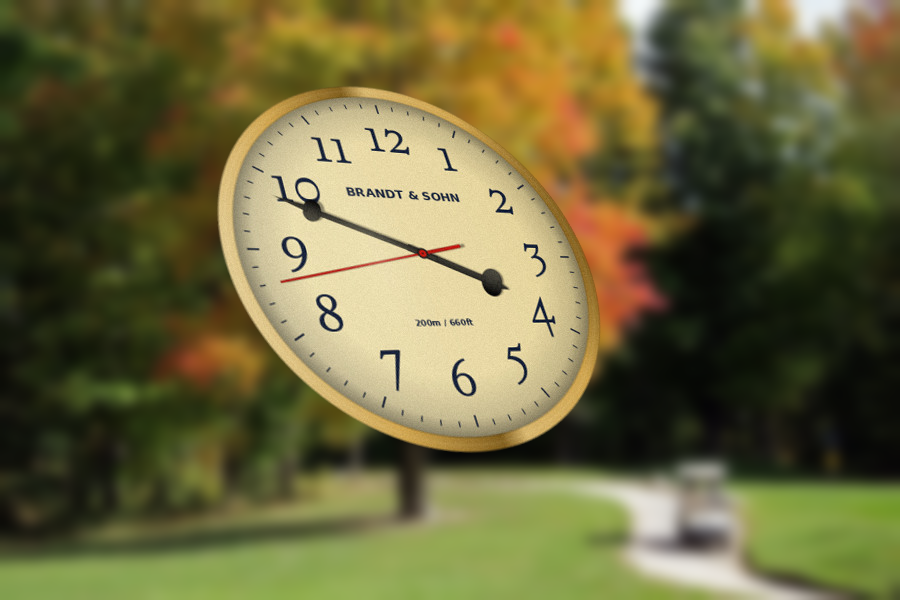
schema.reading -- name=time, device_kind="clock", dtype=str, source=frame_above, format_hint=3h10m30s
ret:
3h48m43s
